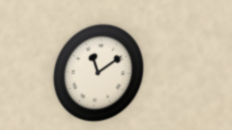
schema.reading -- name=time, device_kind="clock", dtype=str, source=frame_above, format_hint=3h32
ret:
11h09
